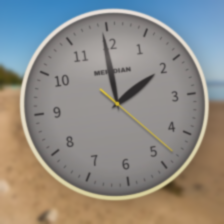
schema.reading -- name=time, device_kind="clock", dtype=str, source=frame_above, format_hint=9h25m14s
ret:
1h59m23s
